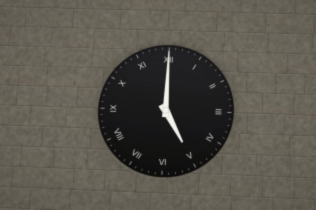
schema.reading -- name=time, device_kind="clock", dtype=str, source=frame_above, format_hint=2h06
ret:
5h00
